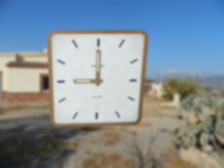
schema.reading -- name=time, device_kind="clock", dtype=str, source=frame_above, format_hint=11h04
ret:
9h00
